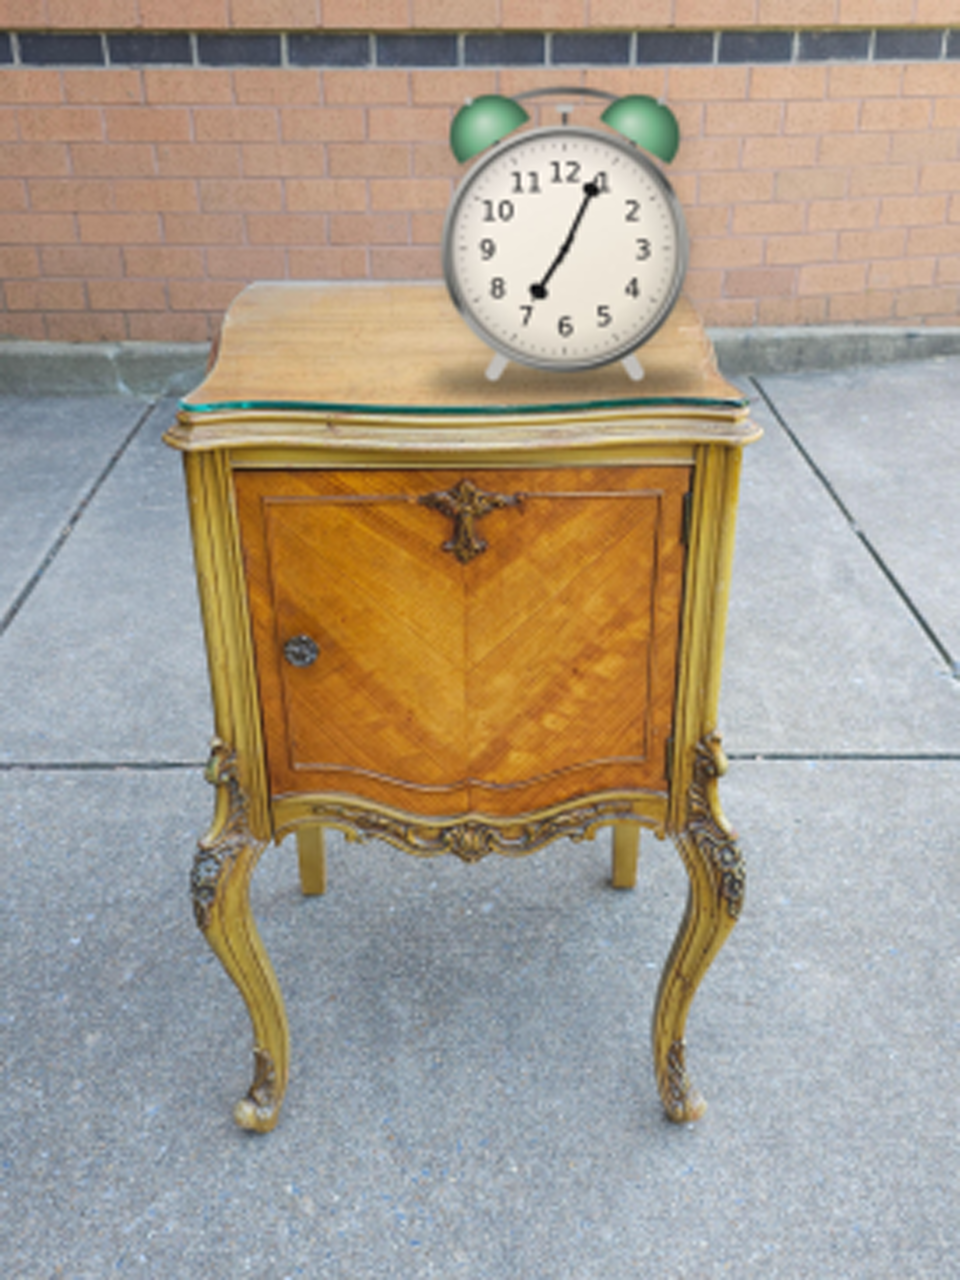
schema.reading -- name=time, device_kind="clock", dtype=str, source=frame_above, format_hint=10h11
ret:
7h04
